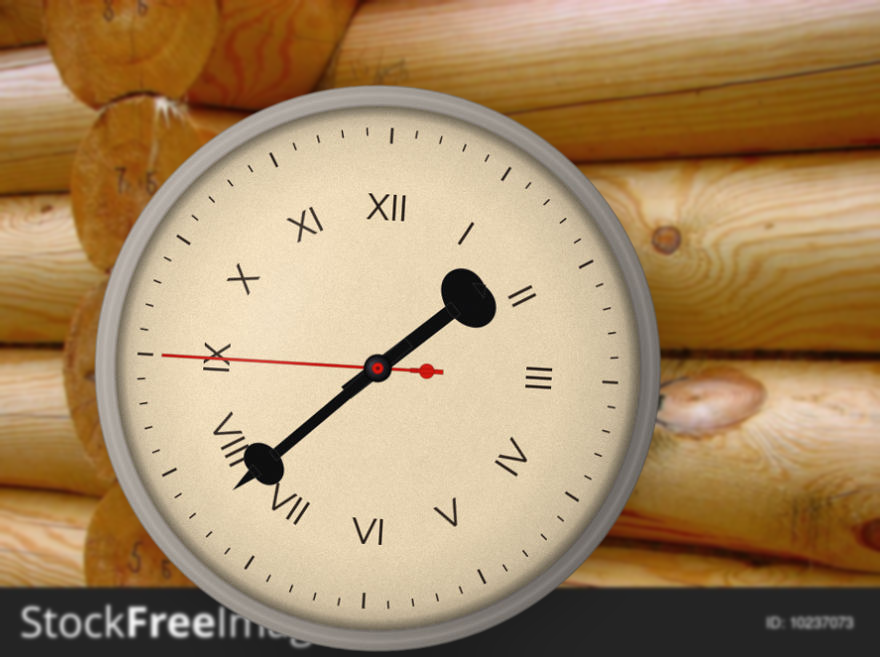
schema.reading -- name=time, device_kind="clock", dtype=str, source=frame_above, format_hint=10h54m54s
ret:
1h37m45s
